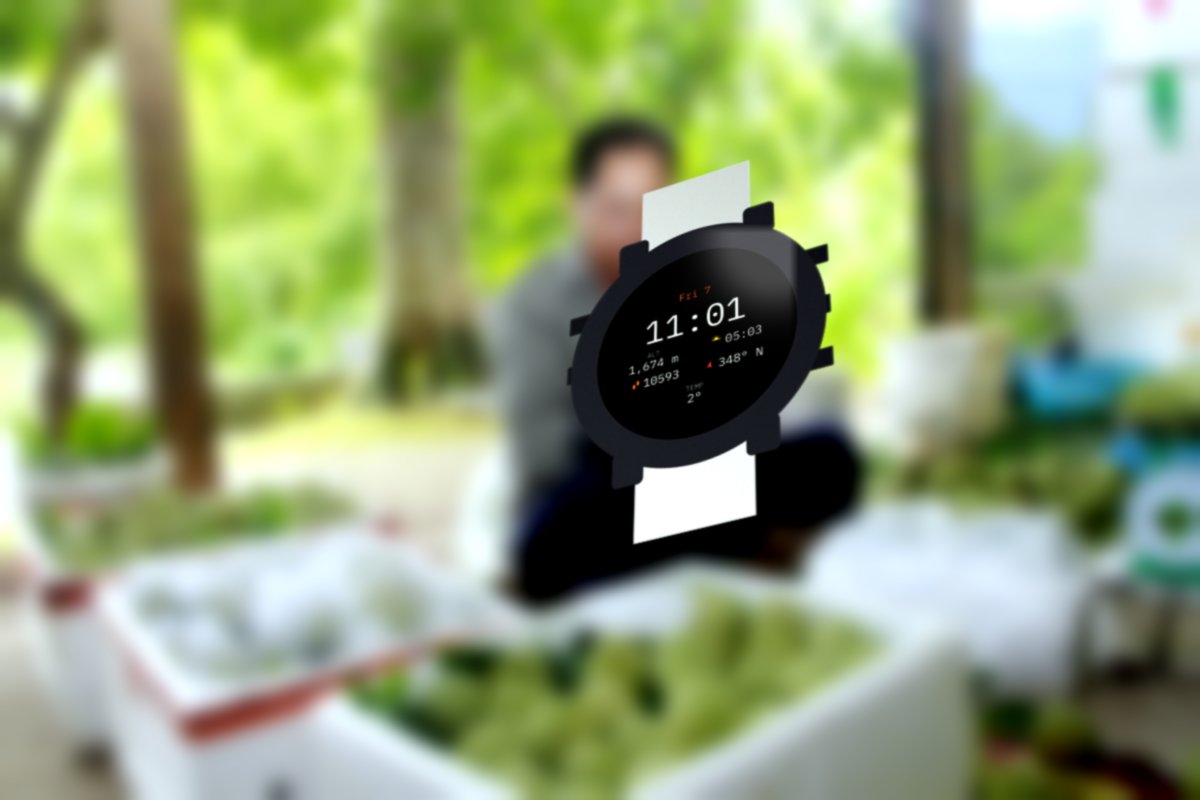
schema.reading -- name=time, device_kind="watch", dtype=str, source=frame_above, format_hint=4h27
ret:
11h01
